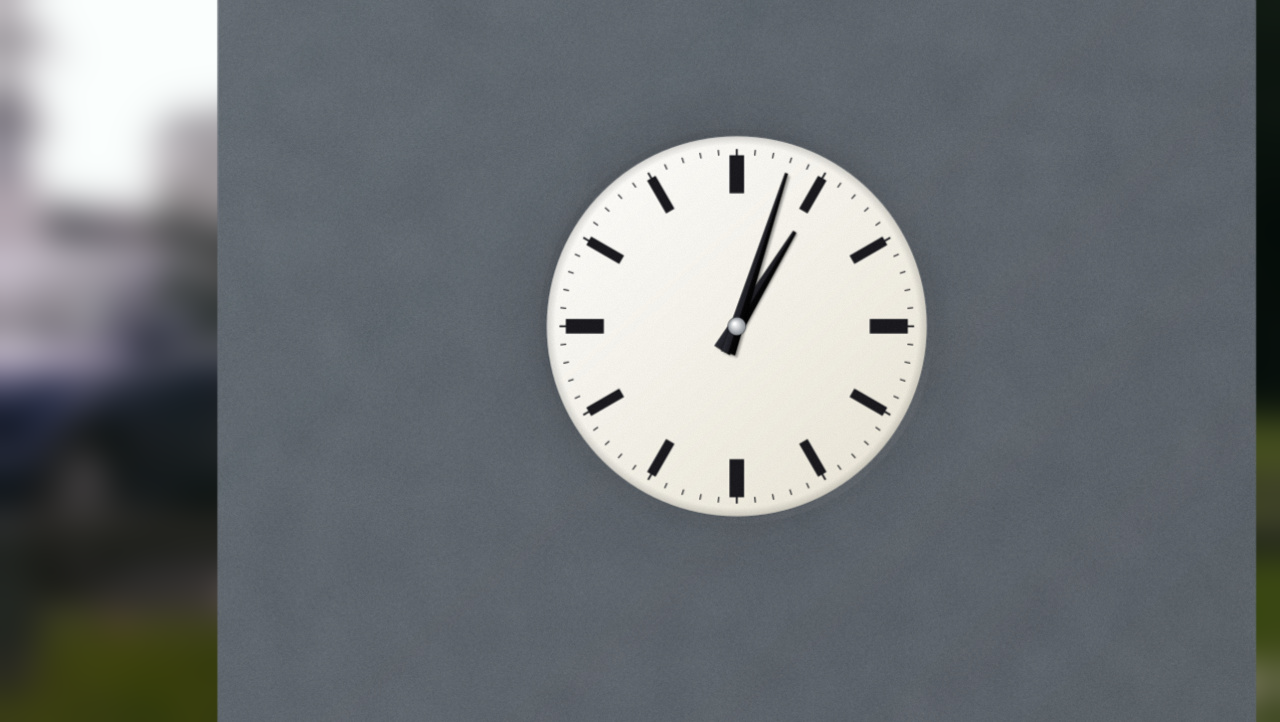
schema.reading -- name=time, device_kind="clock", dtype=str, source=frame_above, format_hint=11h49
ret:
1h03
